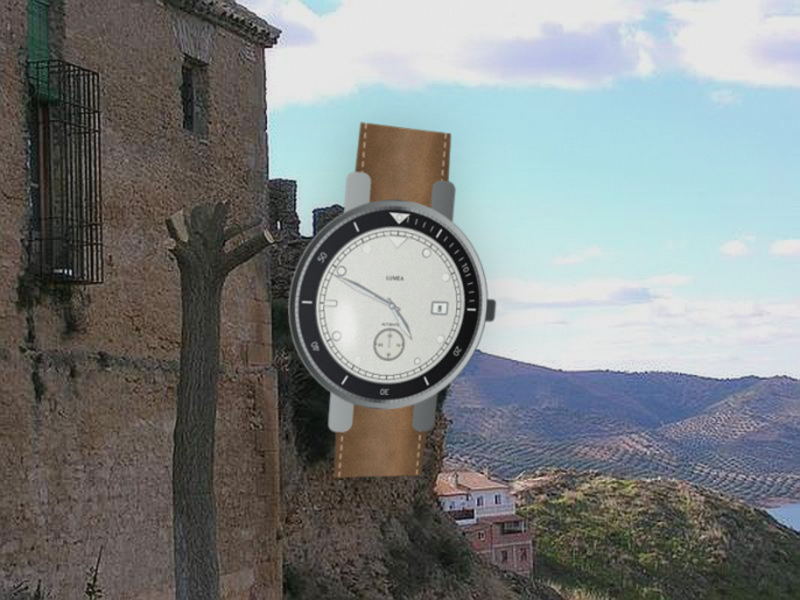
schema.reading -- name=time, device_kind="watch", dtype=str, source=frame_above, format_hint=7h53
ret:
4h49
